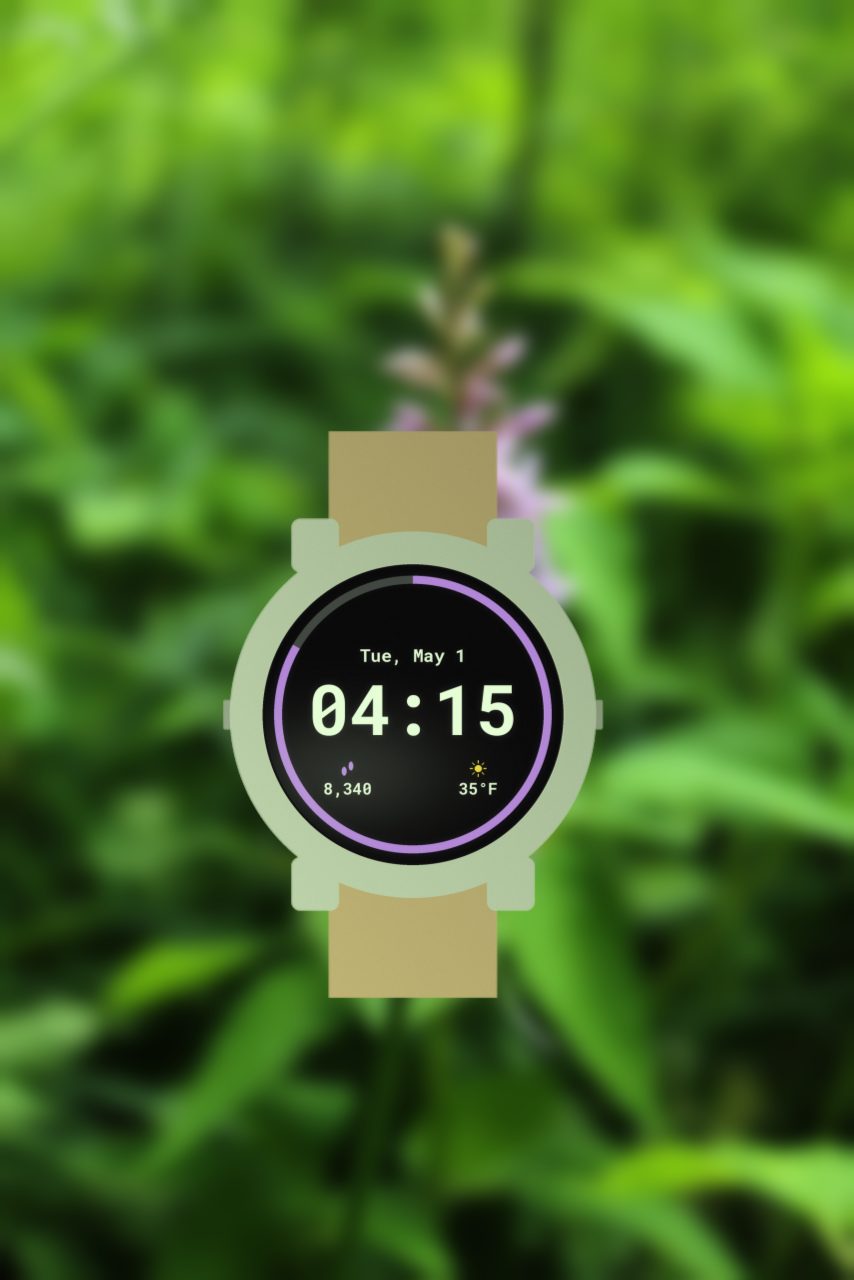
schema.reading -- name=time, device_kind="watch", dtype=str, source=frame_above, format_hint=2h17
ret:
4h15
